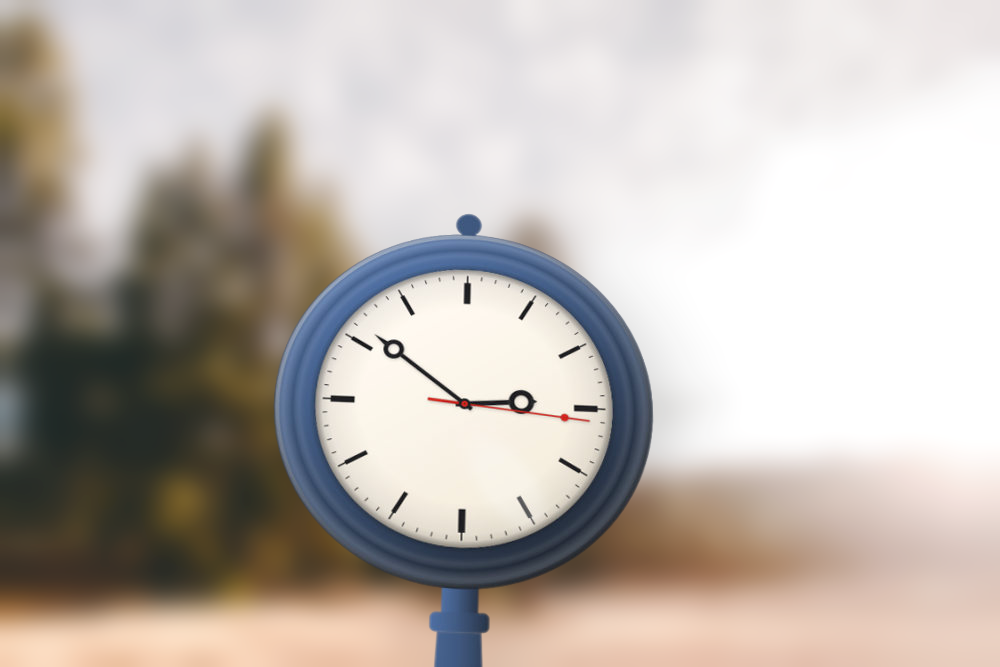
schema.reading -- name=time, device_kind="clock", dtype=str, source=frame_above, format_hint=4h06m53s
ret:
2h51m16s
